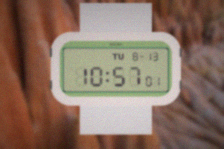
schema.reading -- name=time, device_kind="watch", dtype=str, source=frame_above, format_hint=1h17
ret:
10h57
